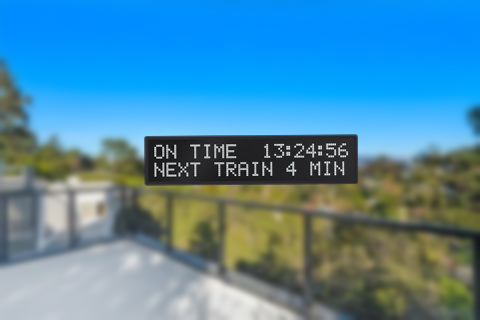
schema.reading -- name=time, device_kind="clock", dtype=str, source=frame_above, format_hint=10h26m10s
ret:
13h24m56s
